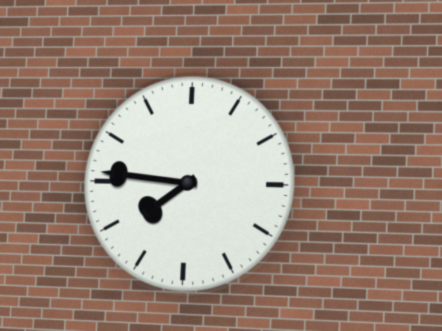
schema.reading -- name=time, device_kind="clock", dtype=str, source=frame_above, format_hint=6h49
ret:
7h46
